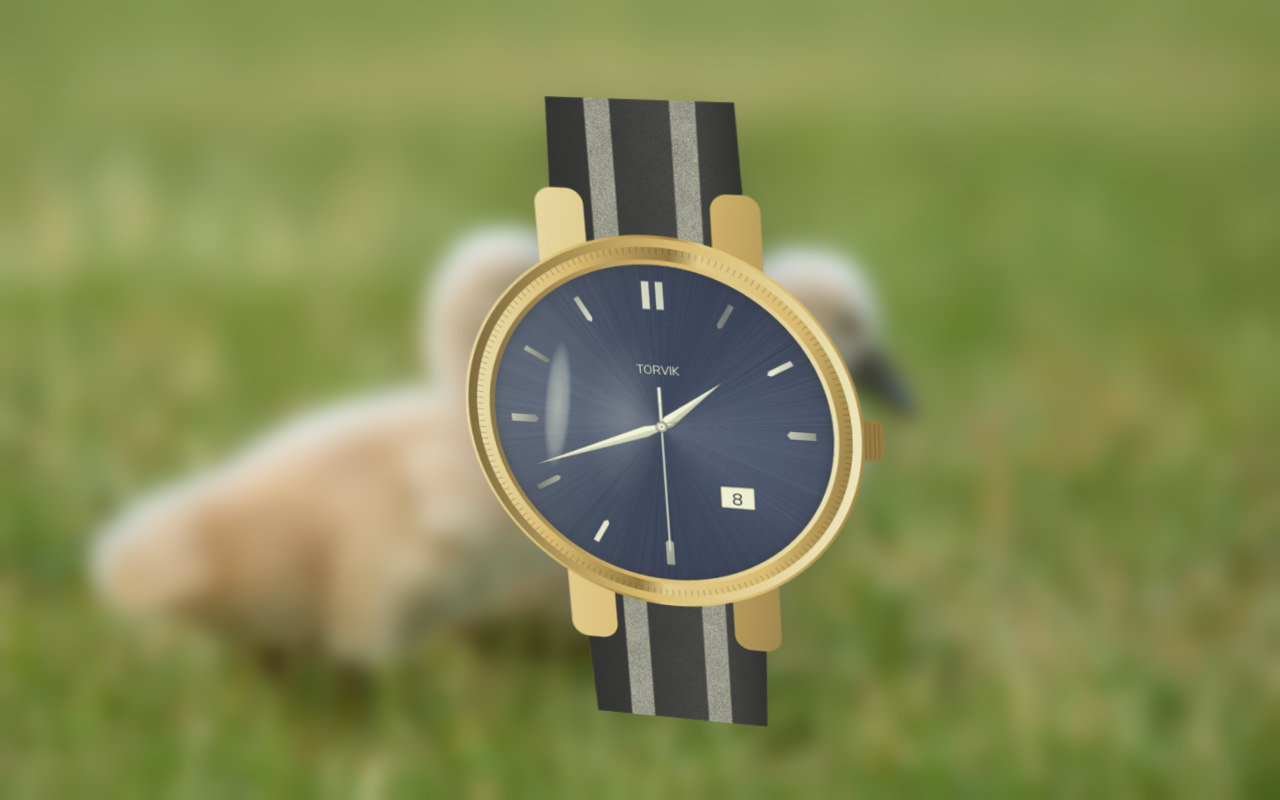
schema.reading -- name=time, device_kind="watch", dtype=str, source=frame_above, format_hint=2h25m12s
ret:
1h41m30s
